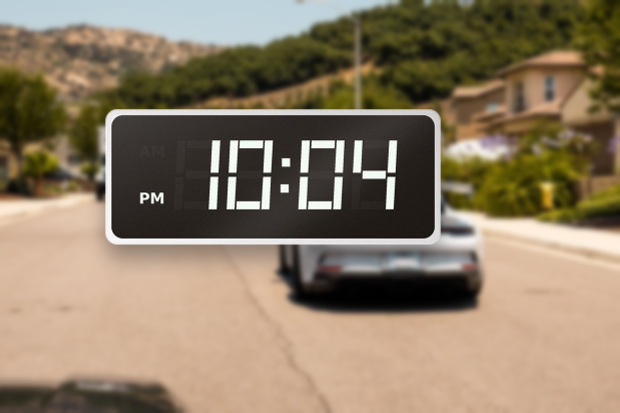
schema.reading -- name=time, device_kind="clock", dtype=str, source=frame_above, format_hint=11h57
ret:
10h04
